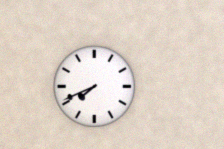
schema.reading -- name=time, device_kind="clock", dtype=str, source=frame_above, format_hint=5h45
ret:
7h41
